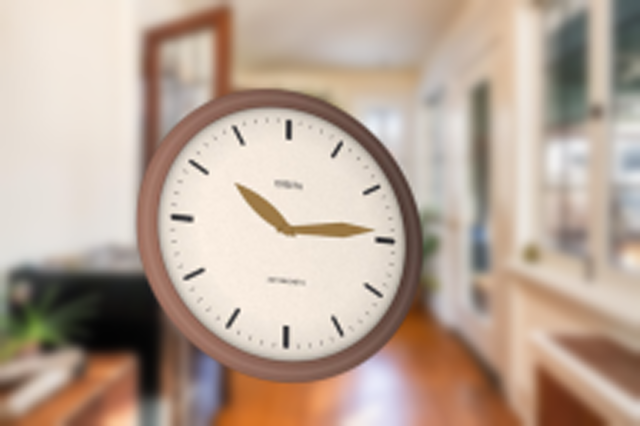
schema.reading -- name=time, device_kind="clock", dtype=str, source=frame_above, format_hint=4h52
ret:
10h14
